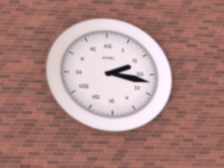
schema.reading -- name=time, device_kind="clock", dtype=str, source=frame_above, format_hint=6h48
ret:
2h17
